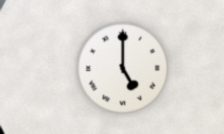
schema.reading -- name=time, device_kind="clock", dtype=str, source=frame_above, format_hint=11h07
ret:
5h00
